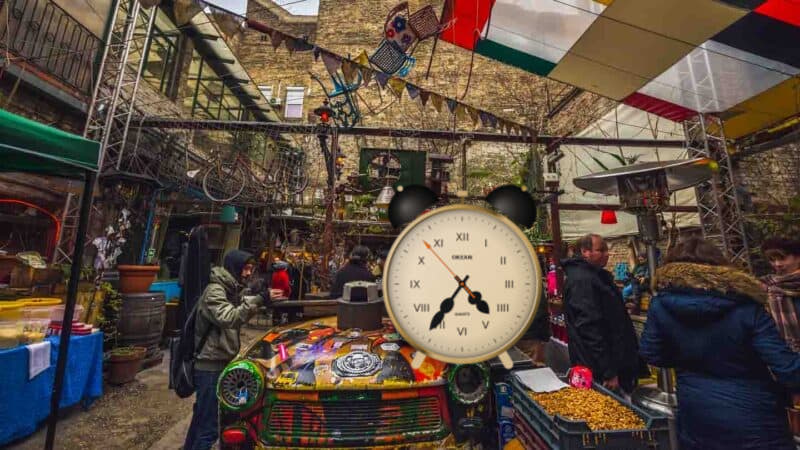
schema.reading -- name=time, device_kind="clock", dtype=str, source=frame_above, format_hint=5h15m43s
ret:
4h35m53s
